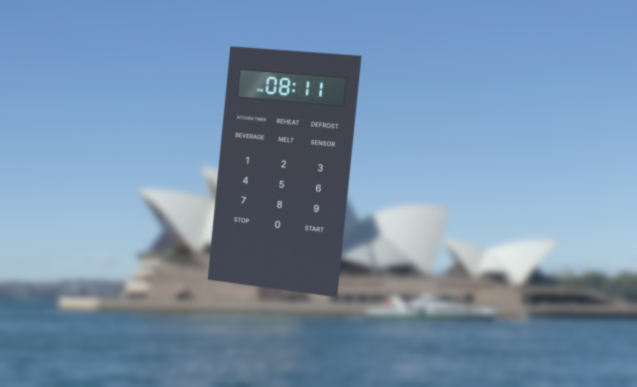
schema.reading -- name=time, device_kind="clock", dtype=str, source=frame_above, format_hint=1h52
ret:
8h11
